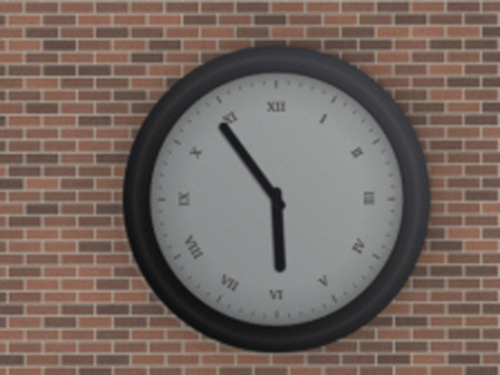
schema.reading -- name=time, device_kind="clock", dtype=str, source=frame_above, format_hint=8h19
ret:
5h54
